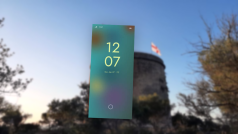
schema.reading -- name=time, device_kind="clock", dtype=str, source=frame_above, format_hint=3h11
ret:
12h07
